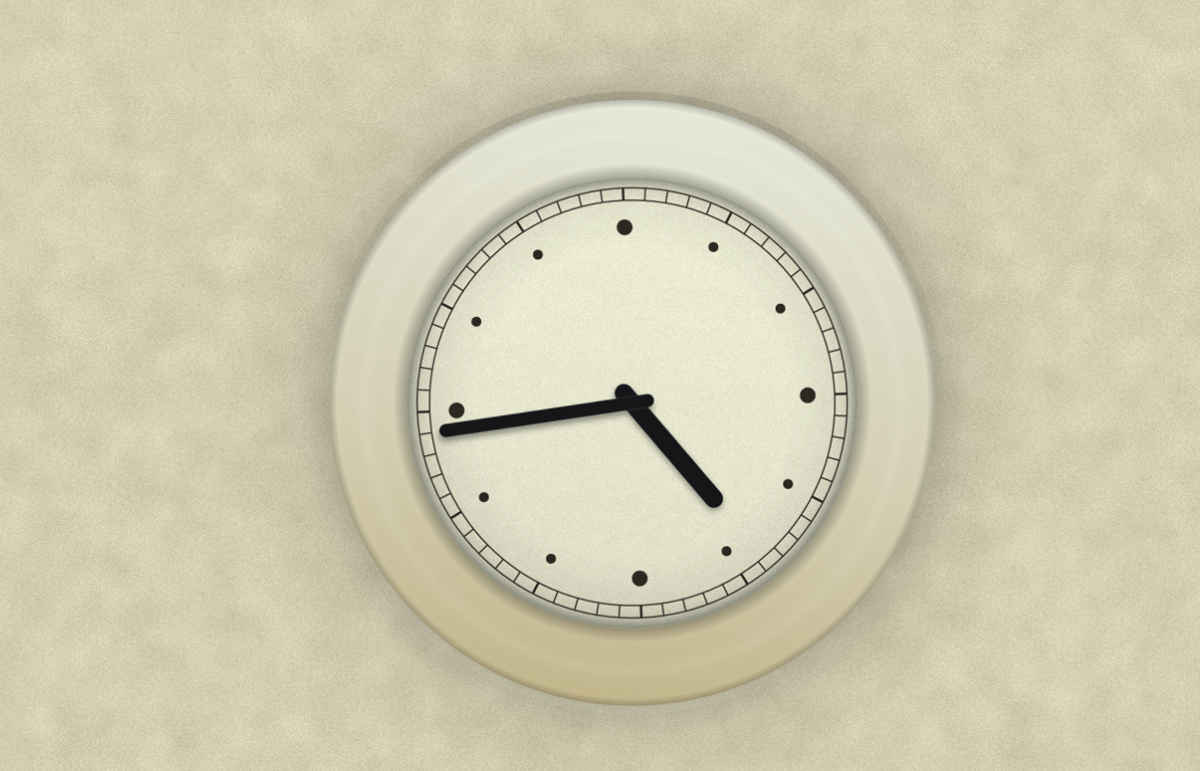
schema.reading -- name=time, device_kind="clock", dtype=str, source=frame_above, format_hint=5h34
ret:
4h44
